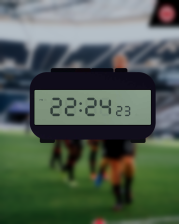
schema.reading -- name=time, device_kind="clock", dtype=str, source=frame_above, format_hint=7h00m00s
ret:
22h24m23s
